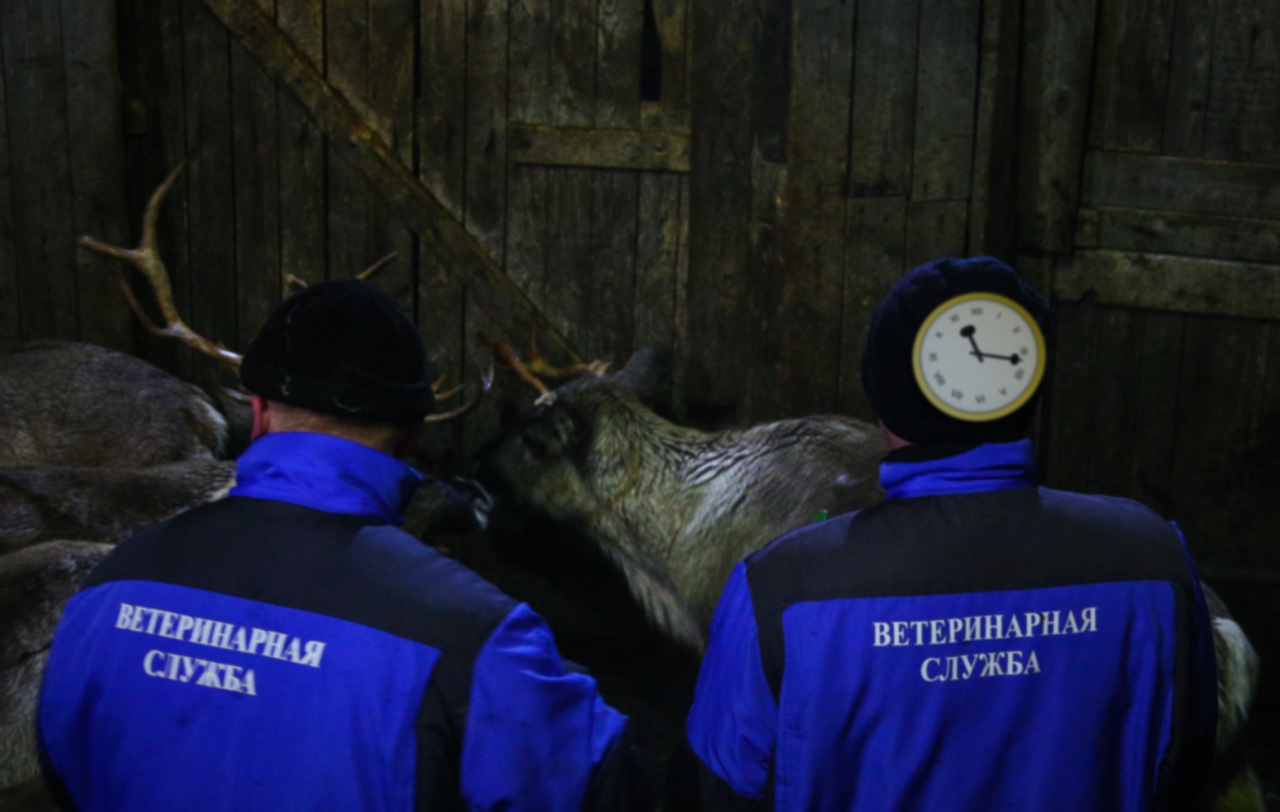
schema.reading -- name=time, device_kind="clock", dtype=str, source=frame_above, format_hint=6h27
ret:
11h17
